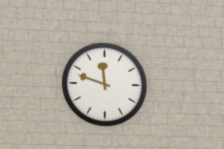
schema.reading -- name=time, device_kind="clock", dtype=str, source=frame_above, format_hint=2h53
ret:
11h48
